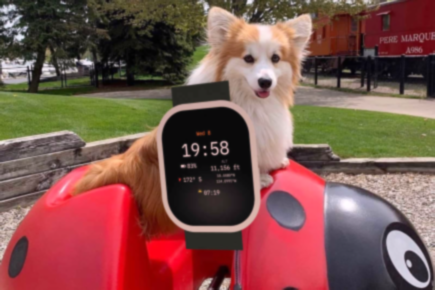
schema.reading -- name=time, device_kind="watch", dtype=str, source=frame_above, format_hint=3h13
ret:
19h58
